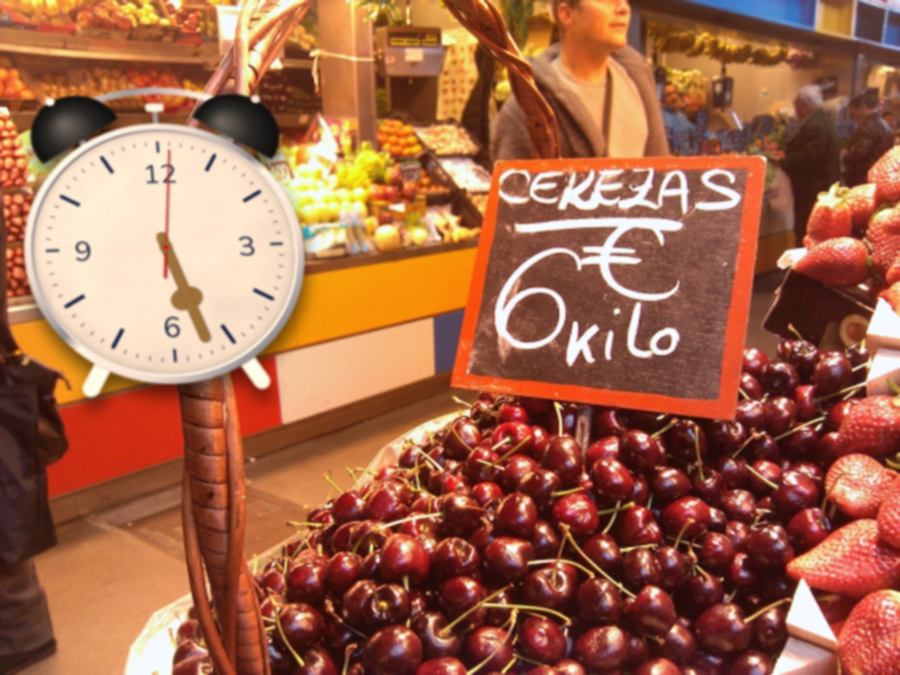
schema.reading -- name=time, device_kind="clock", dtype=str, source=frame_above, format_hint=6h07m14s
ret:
5h27m01s
